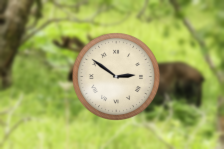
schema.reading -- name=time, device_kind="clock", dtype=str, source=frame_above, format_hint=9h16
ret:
2h51
